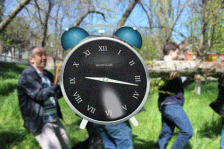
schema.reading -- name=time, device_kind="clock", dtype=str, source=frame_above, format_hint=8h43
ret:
9h17
